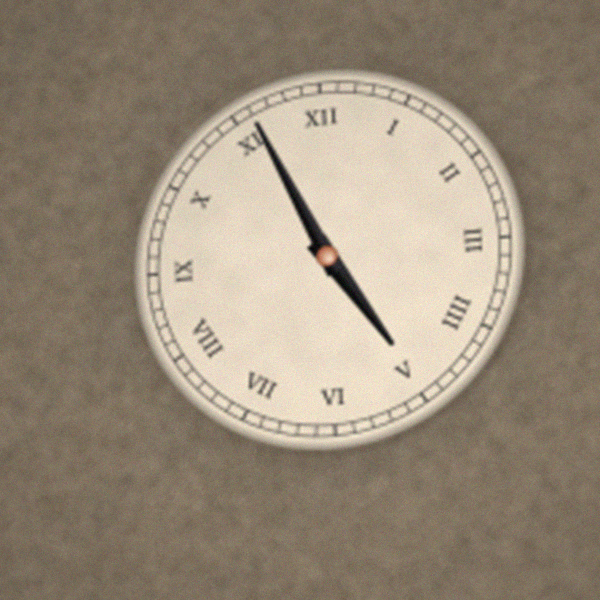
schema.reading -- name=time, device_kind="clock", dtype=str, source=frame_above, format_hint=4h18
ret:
4h56
